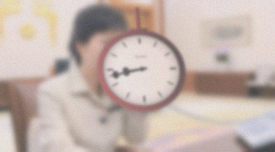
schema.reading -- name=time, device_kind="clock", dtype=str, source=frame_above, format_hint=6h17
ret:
8h43
